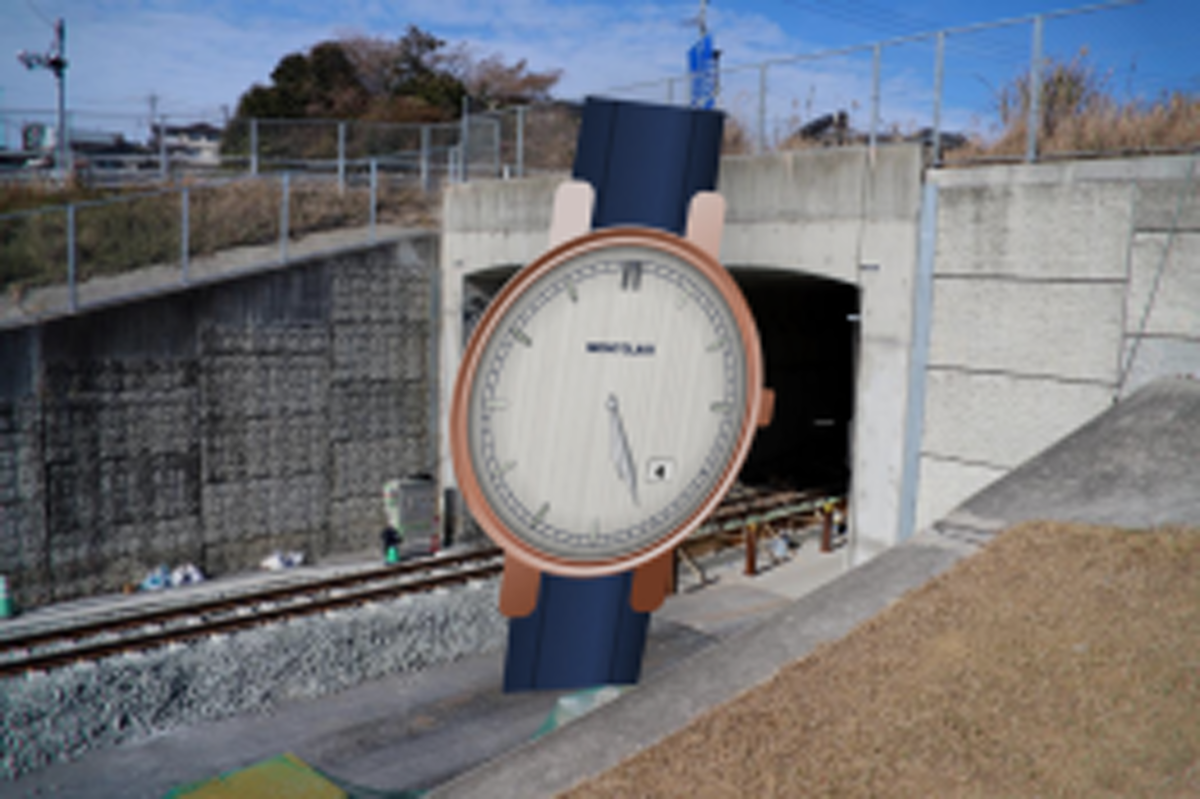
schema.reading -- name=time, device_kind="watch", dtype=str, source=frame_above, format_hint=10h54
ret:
5h26
